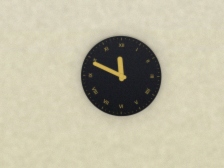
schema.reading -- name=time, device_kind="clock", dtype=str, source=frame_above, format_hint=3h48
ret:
11h49
